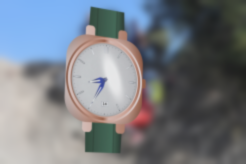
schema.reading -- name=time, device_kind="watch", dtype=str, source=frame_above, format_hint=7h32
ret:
8h35
